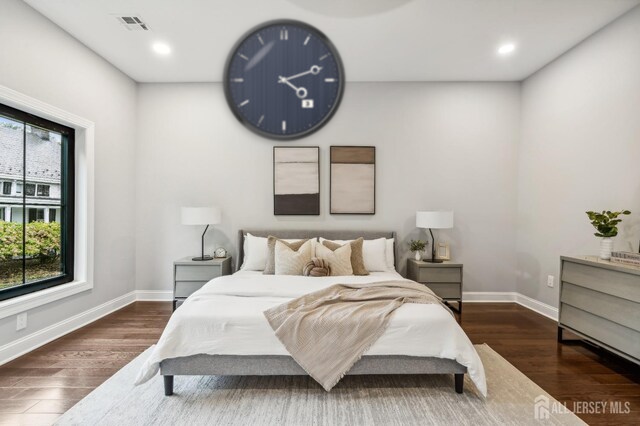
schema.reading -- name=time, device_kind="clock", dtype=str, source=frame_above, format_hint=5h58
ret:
4h12
